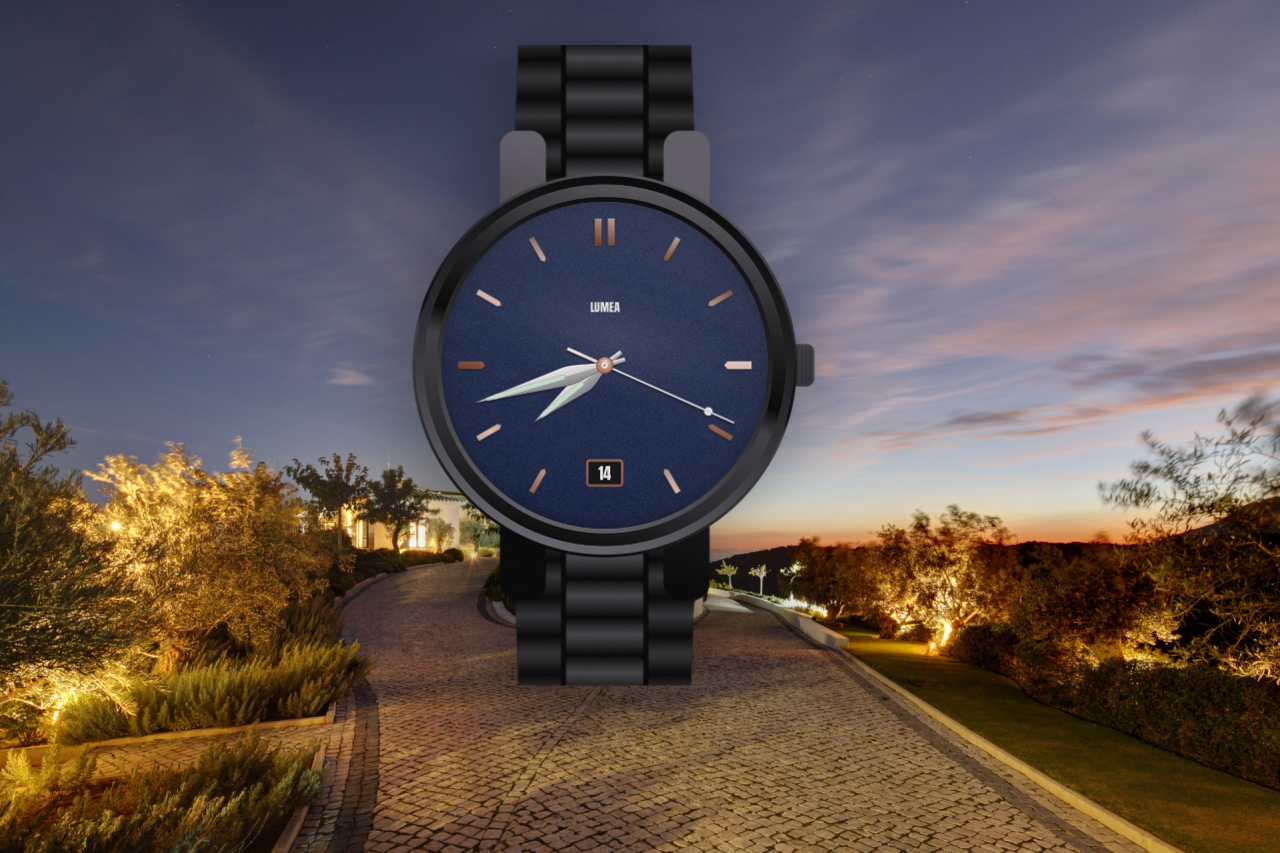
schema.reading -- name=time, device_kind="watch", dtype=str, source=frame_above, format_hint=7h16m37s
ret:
7h42m19s
